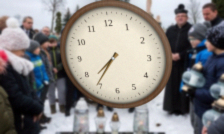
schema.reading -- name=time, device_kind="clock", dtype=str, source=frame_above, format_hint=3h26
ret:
7h36
